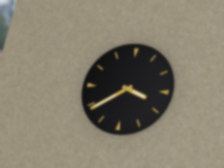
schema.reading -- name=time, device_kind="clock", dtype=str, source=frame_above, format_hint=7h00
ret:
3h39
